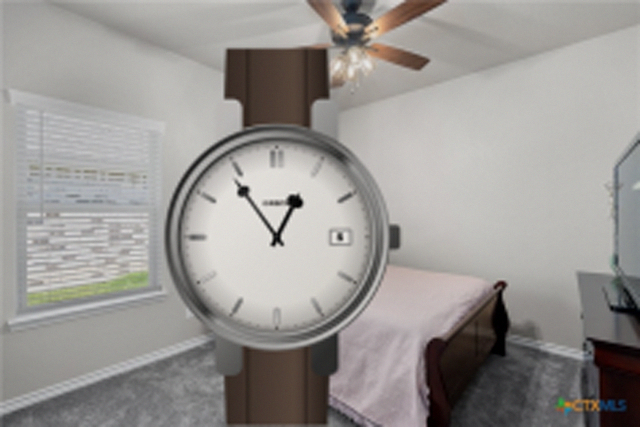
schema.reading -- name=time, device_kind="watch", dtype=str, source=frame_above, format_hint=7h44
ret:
12h54
